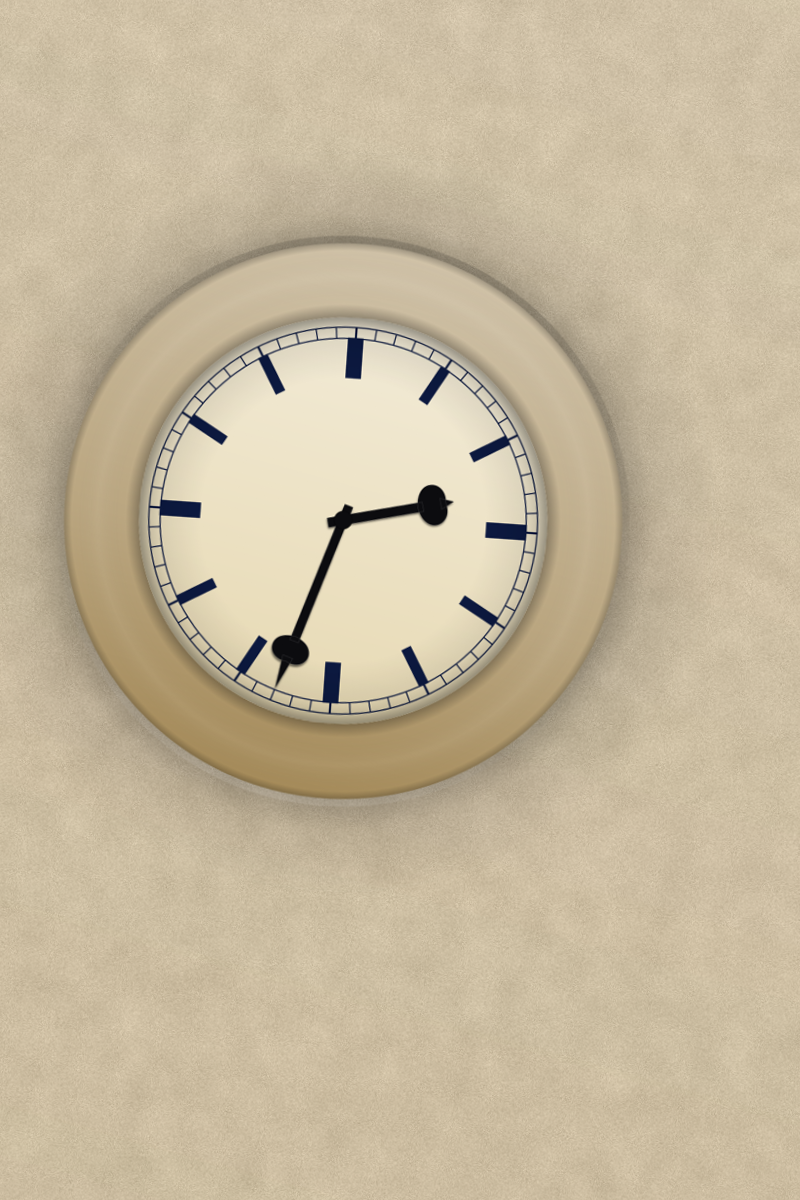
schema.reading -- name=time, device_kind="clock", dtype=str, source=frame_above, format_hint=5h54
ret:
2h33
